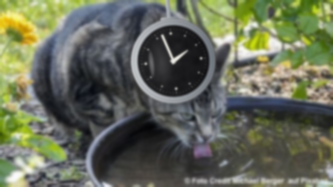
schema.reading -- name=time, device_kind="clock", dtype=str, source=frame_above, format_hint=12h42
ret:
1h57
